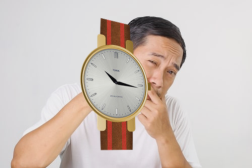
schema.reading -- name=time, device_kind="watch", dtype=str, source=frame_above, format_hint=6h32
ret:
10h16
